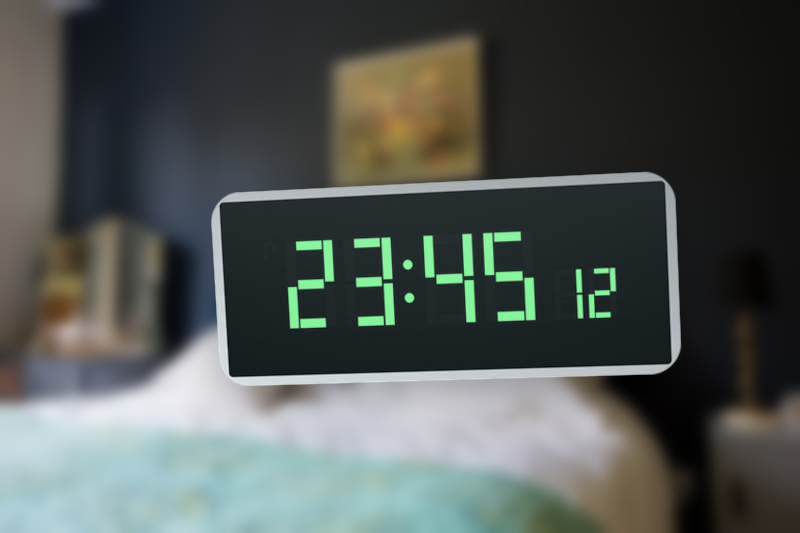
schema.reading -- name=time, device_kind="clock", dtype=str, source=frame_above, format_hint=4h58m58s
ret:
23h45m12s
